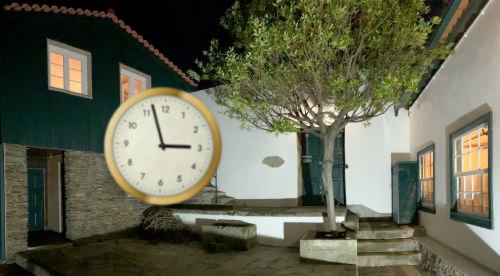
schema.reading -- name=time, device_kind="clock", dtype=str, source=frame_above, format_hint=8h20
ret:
2h57
